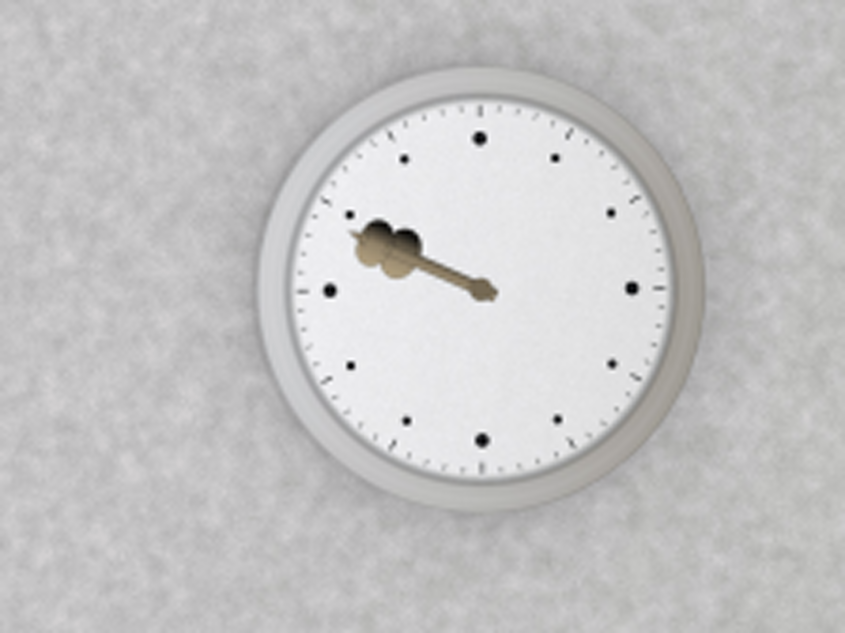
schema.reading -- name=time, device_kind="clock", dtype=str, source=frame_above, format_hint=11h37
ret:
9h49
